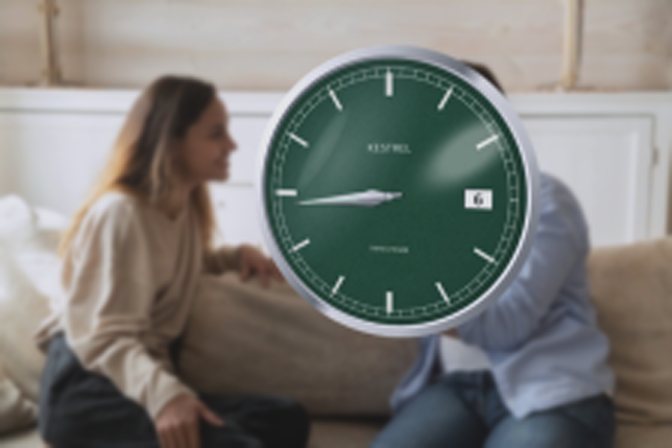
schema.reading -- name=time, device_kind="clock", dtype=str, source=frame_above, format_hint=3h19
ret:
8h44
